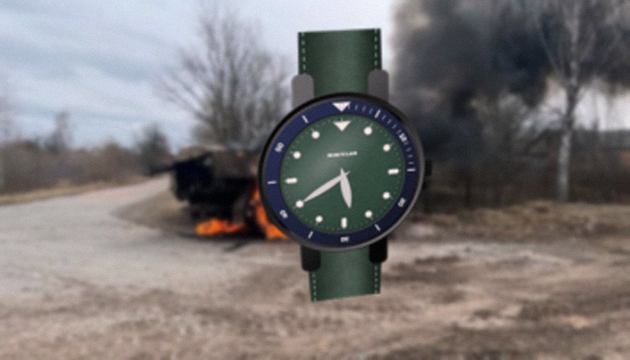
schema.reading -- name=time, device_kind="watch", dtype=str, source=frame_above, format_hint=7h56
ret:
5h40
